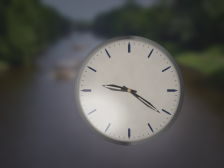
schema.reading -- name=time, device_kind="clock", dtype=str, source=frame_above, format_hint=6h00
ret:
9h21
